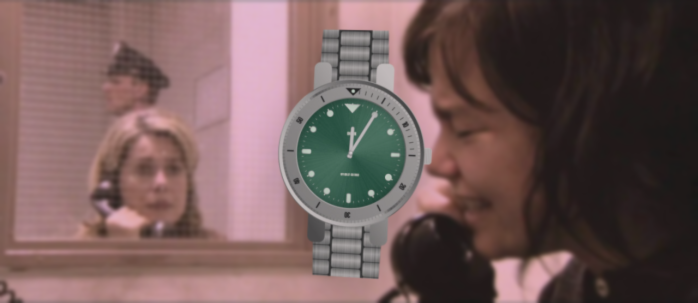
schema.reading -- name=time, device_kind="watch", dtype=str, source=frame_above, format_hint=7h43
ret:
12h05
